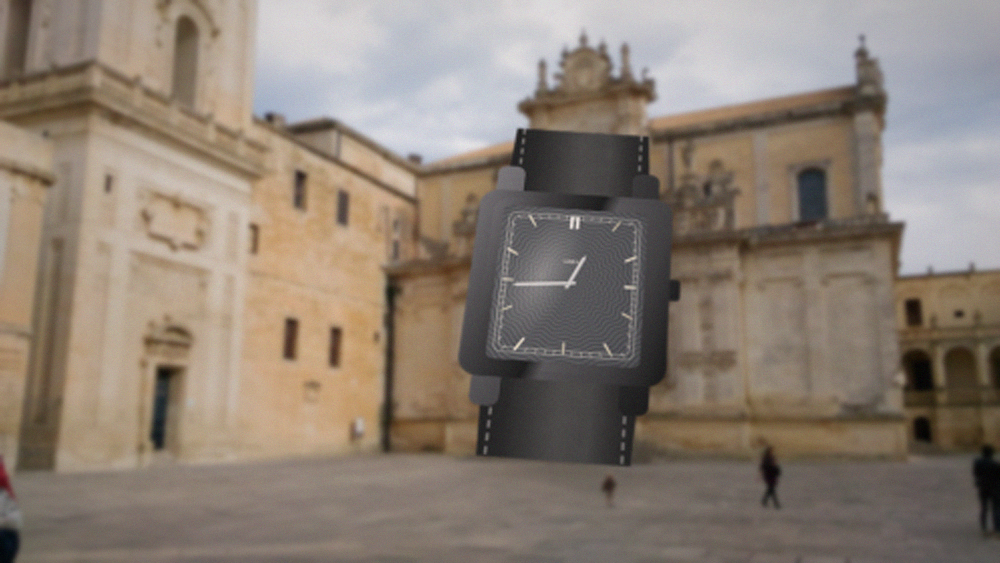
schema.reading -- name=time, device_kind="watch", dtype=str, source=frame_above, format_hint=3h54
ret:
12h44
